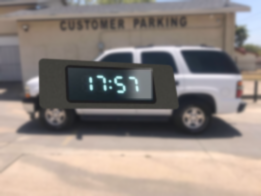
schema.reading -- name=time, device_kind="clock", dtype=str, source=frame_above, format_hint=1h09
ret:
17h57
